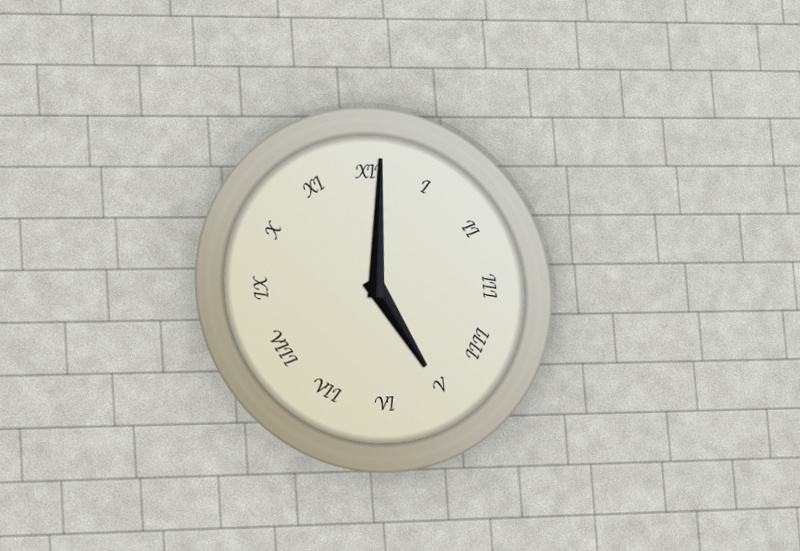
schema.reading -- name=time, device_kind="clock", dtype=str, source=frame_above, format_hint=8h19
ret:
5h01
